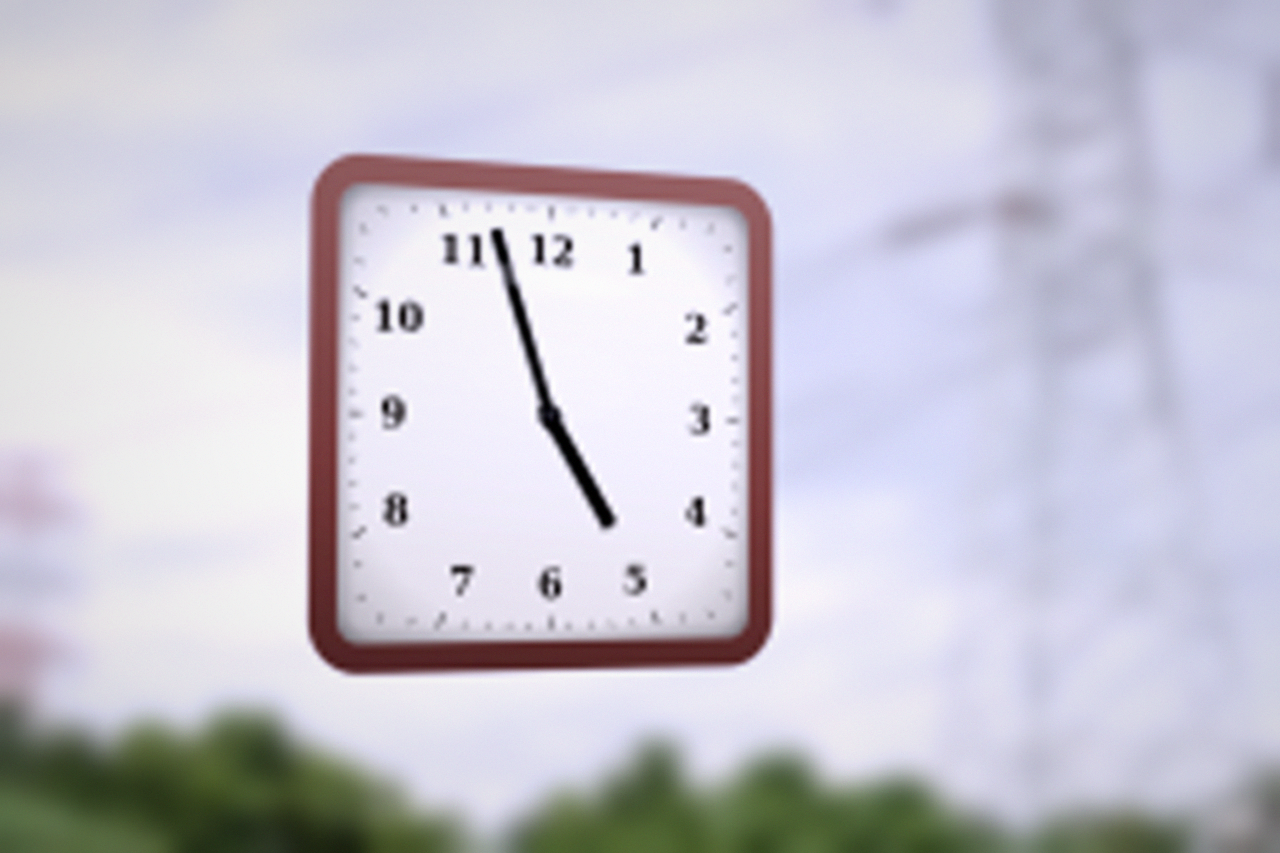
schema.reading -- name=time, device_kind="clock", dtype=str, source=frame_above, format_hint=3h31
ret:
4h57
